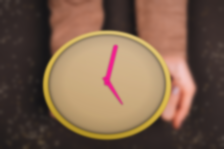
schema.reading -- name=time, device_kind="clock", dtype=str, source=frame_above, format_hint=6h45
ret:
5h02
